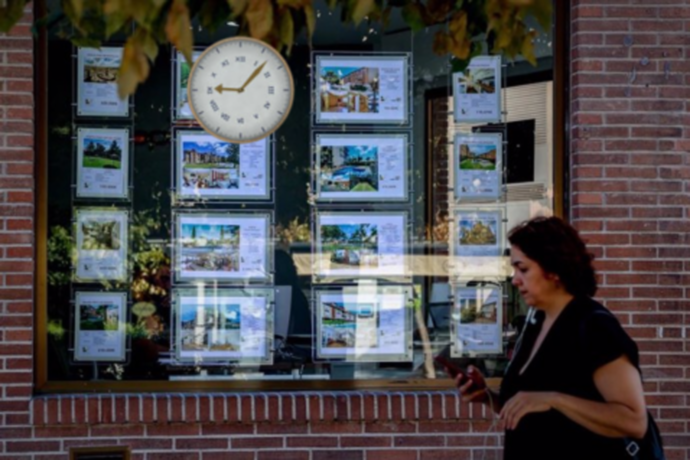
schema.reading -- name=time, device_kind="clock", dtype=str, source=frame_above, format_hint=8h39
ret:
9h07
